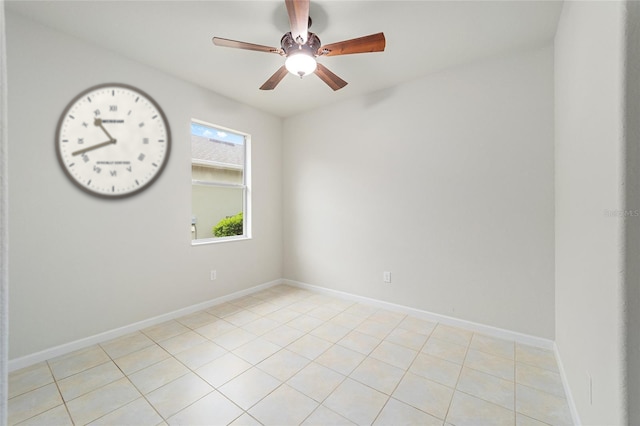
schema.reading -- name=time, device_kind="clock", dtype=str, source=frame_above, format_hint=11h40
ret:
10h42
